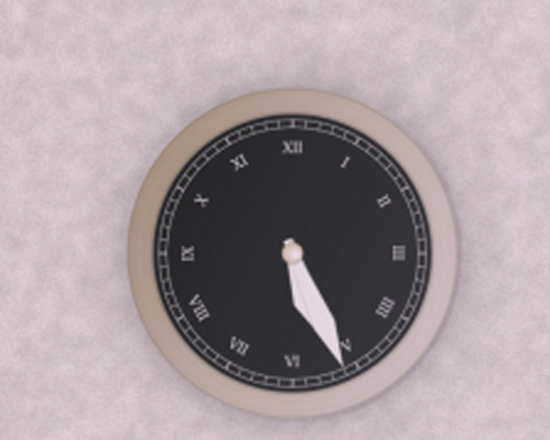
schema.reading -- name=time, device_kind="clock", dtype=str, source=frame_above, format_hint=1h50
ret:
5h26
